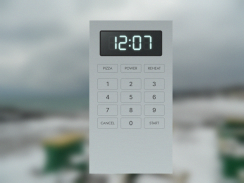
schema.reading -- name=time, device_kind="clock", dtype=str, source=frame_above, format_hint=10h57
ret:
12h07
